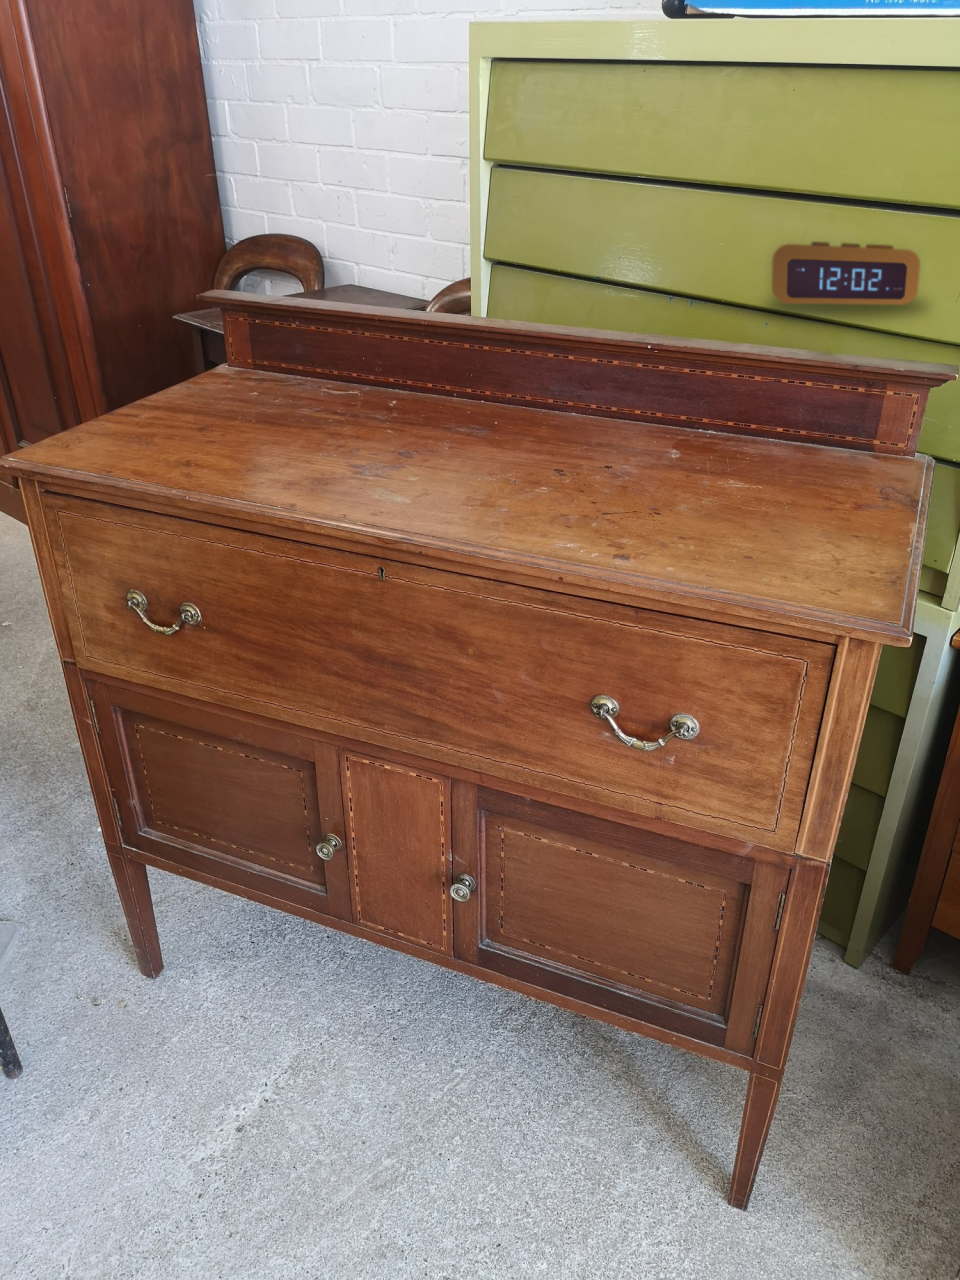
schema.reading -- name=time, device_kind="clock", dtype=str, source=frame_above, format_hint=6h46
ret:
12h02
